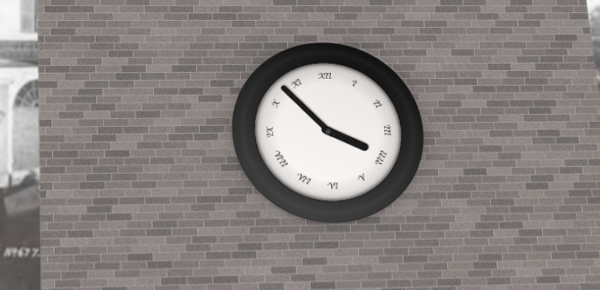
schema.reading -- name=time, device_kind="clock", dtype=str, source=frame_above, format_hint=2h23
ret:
3h53
